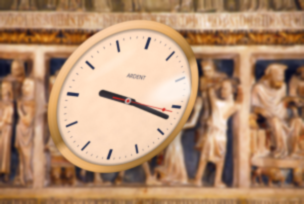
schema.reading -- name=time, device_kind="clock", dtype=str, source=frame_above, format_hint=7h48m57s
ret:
9h17m16s
